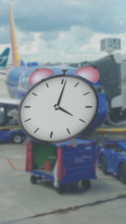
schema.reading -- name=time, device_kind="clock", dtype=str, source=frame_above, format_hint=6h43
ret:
4h01
